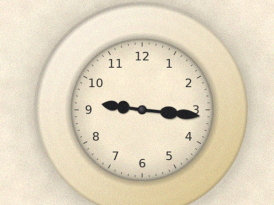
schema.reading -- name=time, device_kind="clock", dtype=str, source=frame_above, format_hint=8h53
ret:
9h16
